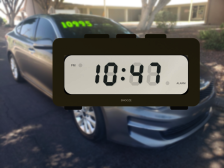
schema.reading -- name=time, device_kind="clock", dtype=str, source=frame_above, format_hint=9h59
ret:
10h47
